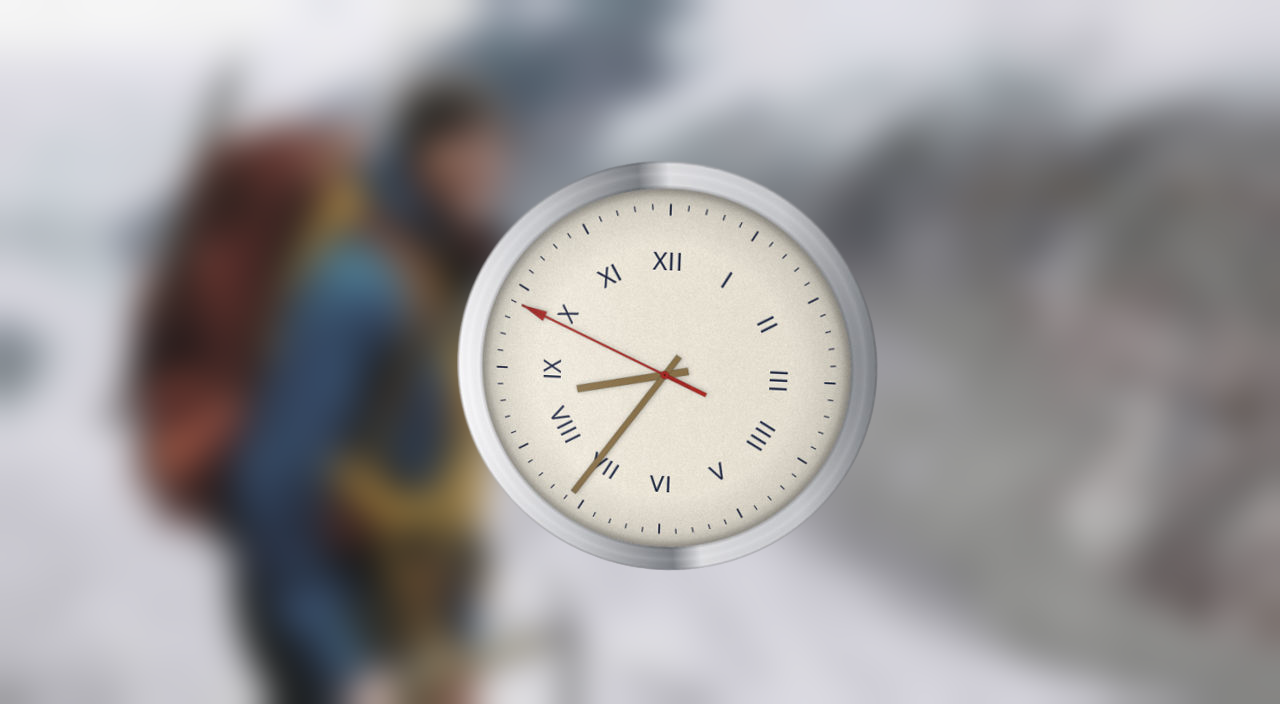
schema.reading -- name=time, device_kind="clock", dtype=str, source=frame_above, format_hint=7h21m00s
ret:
8h35m49s
